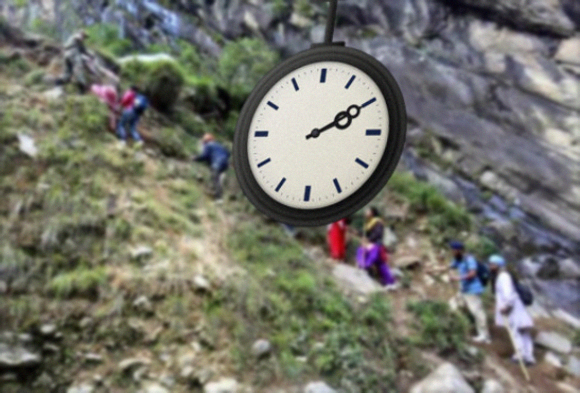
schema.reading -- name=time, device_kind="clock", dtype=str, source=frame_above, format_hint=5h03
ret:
2h10
